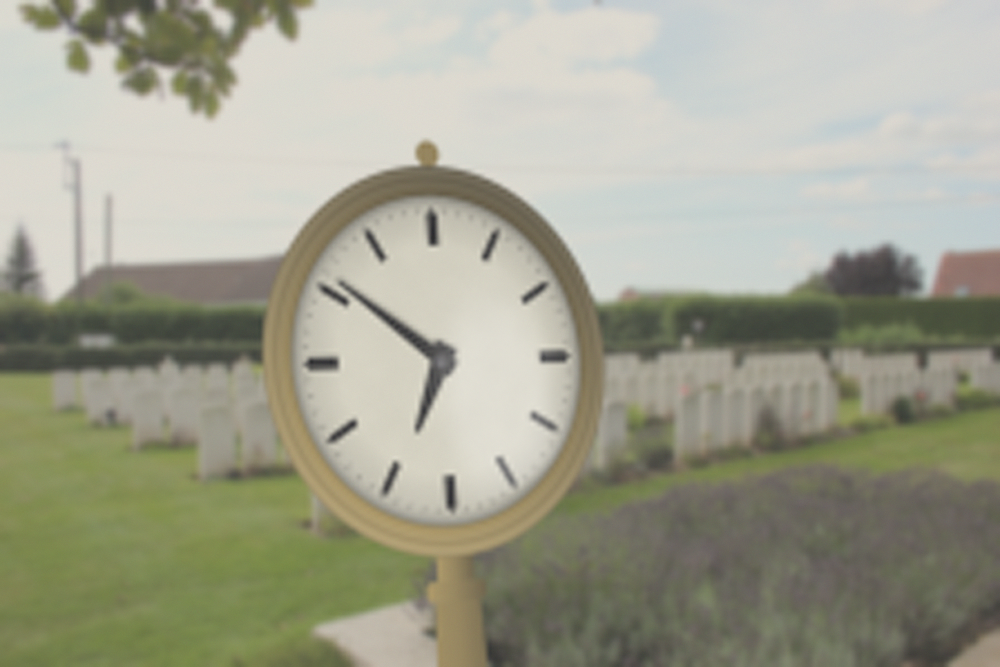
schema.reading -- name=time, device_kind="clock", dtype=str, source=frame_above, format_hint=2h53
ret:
6h51
